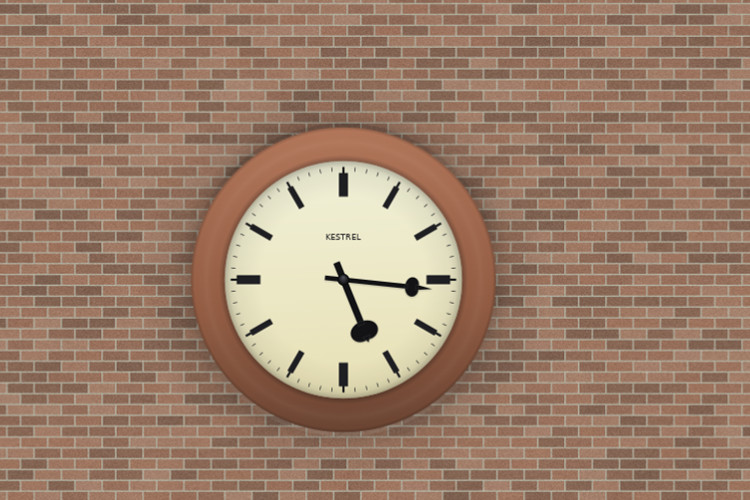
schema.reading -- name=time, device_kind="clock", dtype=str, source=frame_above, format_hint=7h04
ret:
5h16
